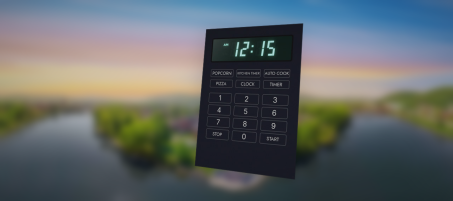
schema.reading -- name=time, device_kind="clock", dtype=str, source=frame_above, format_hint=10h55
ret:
12h15
